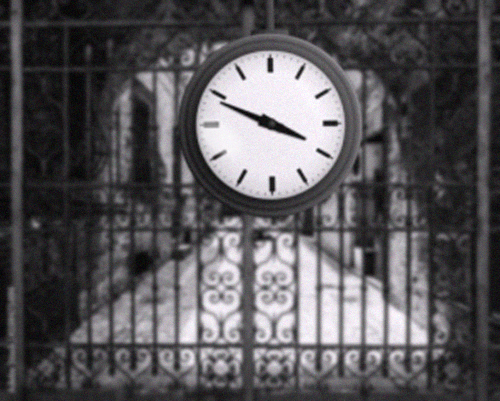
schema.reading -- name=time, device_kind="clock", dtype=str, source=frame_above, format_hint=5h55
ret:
3h49
